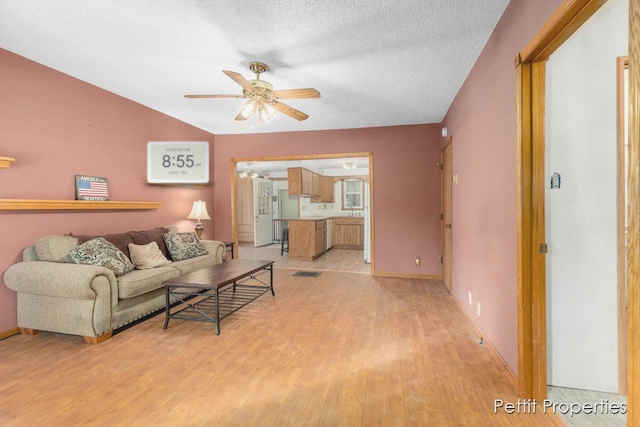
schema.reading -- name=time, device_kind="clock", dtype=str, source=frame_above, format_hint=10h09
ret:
8h55
